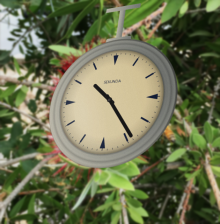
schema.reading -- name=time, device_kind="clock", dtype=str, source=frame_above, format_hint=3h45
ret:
10h24
